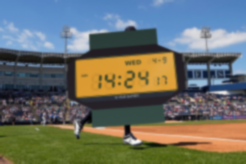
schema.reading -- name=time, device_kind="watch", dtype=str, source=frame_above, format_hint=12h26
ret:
14h24
